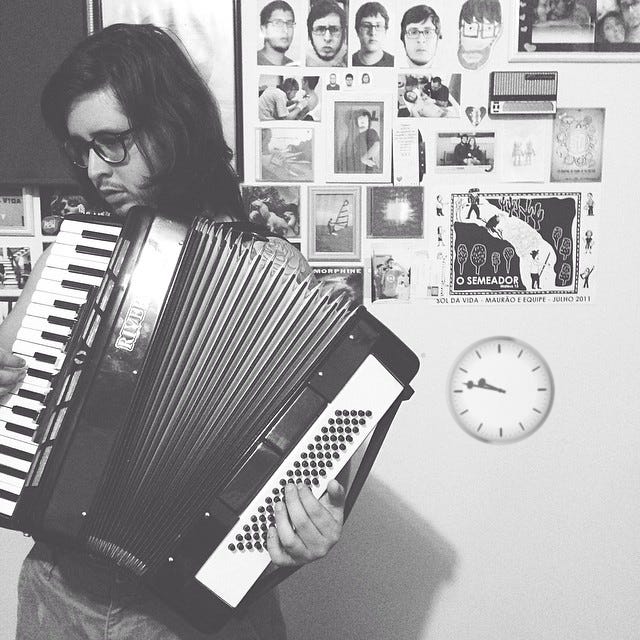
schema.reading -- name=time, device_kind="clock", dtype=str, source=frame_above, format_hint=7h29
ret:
9h47
